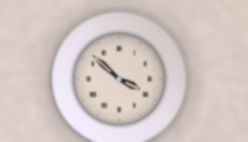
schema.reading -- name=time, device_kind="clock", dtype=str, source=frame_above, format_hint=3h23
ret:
3h52
